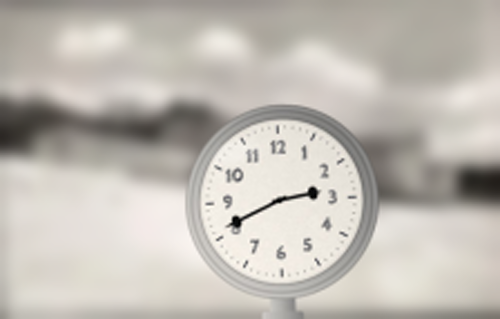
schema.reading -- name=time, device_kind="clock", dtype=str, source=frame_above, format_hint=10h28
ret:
2h41
